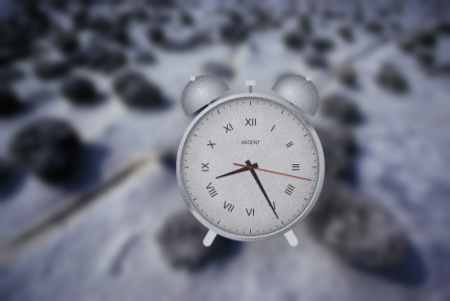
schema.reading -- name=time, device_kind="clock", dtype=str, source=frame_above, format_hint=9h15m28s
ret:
8h25m17s
